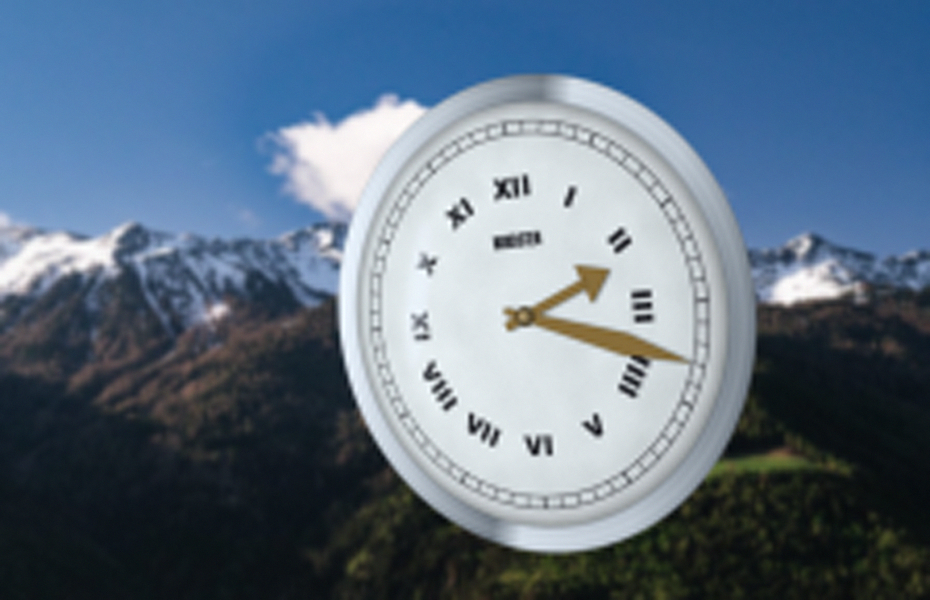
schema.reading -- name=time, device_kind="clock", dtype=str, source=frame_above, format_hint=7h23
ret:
2h18
